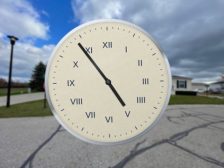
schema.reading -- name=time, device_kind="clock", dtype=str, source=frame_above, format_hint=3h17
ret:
4h54
